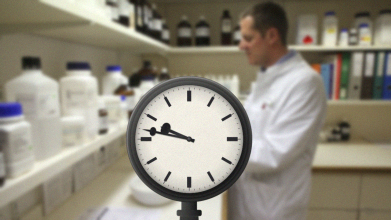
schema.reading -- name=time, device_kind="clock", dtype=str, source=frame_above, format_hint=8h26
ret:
9h47
